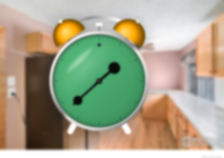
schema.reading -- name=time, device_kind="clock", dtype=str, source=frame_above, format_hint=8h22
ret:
1h38
